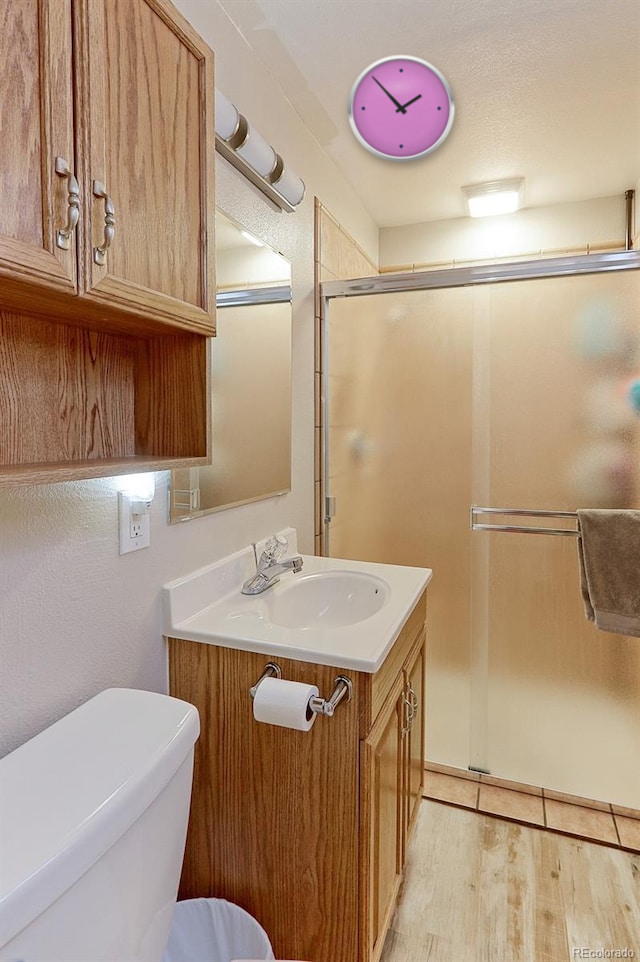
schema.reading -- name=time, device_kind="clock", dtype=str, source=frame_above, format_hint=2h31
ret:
1h53
